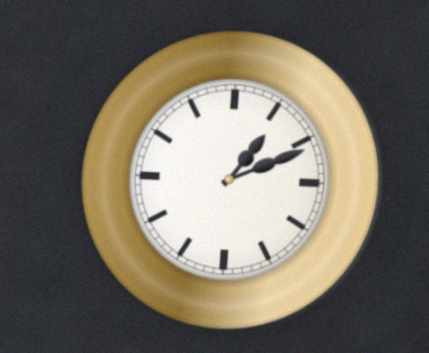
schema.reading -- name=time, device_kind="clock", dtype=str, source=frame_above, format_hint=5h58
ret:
1h11
